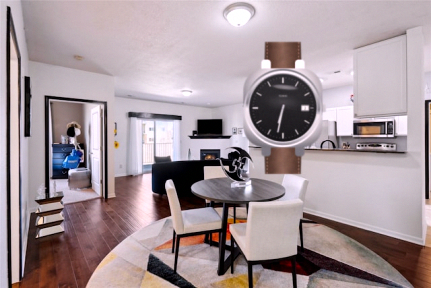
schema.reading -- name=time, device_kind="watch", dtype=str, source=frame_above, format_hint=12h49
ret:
6h32
